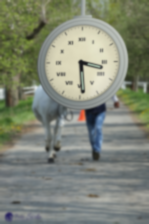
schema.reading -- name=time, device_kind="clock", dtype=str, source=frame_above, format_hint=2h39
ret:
3h29
